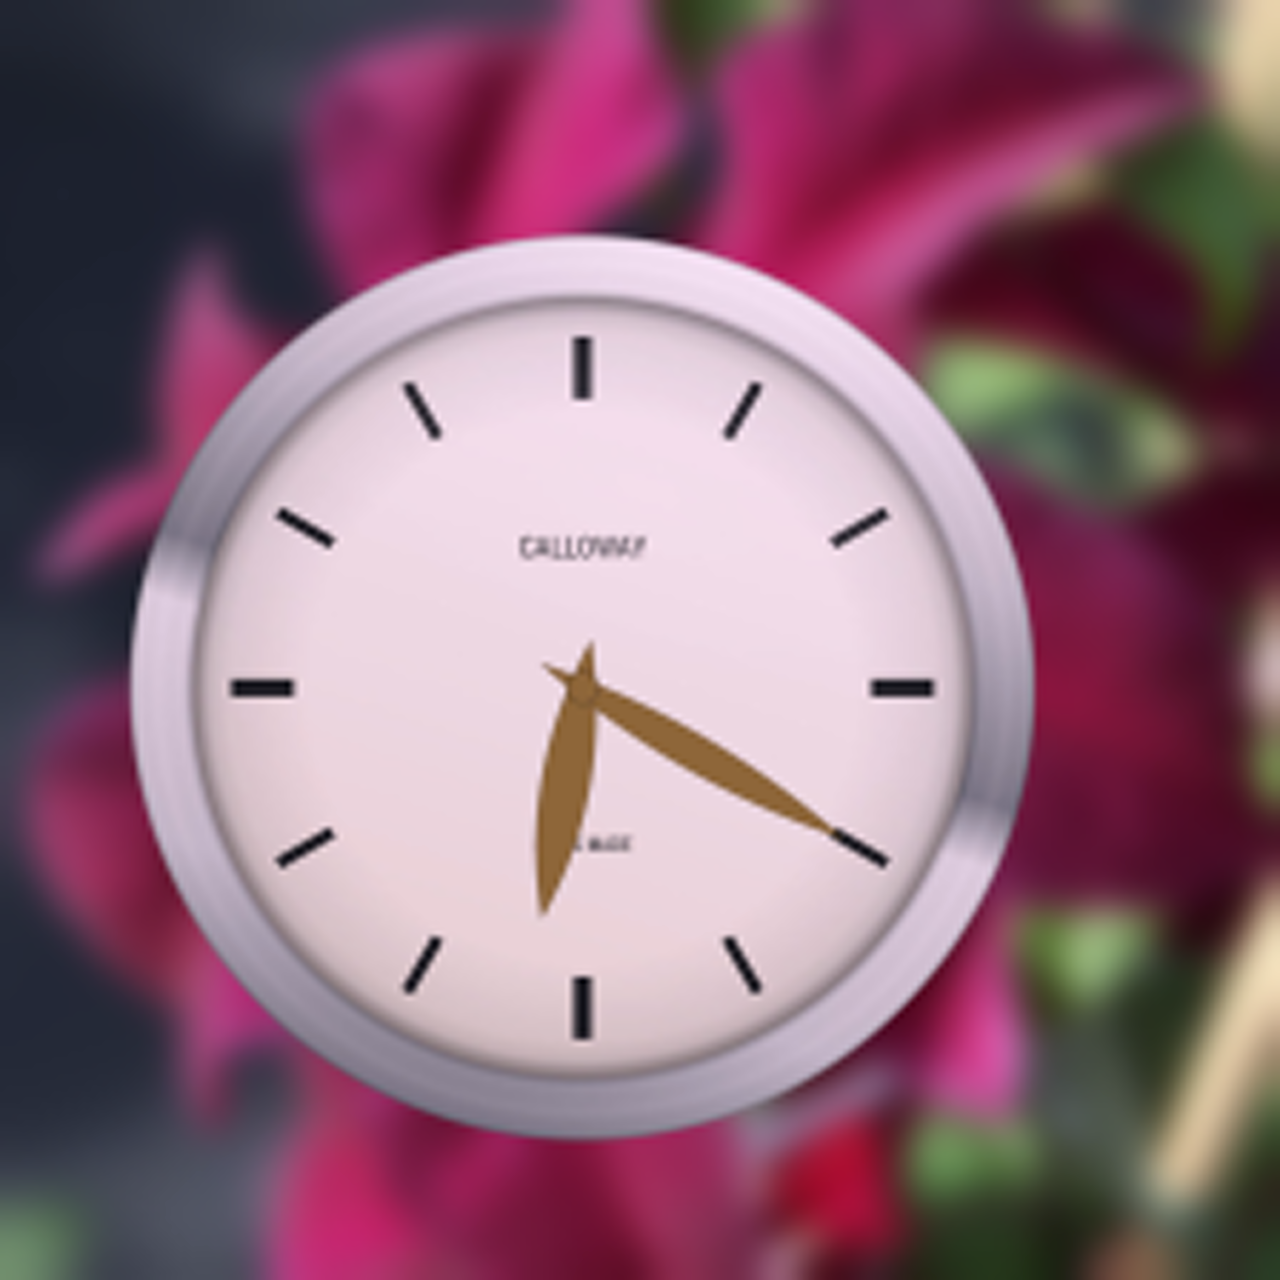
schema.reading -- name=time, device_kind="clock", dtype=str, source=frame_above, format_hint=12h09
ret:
6h20
